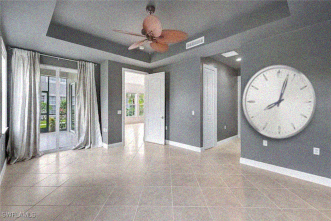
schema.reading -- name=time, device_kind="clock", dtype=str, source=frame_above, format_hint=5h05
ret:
8h03
